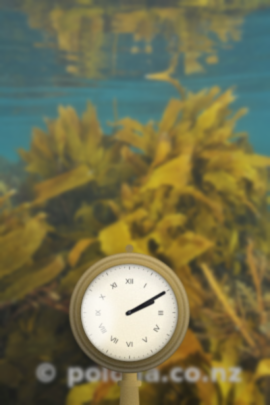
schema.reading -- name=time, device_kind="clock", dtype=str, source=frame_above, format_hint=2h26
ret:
2h10
